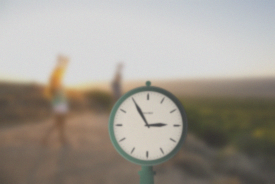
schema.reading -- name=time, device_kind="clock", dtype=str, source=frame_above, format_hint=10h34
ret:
2h55
